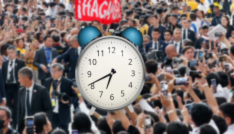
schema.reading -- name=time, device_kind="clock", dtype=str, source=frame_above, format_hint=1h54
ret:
6h41
